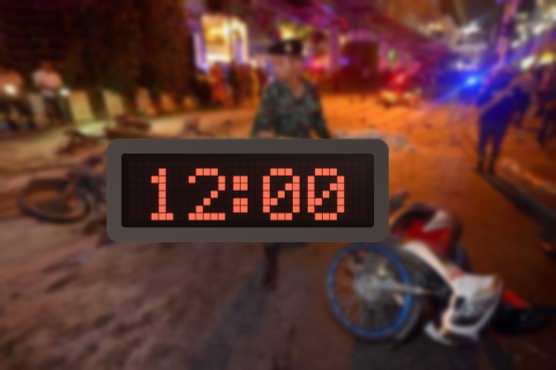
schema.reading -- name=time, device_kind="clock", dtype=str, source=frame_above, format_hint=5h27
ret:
12h00
